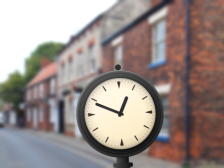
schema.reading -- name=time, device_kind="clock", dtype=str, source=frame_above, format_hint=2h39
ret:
12h49
